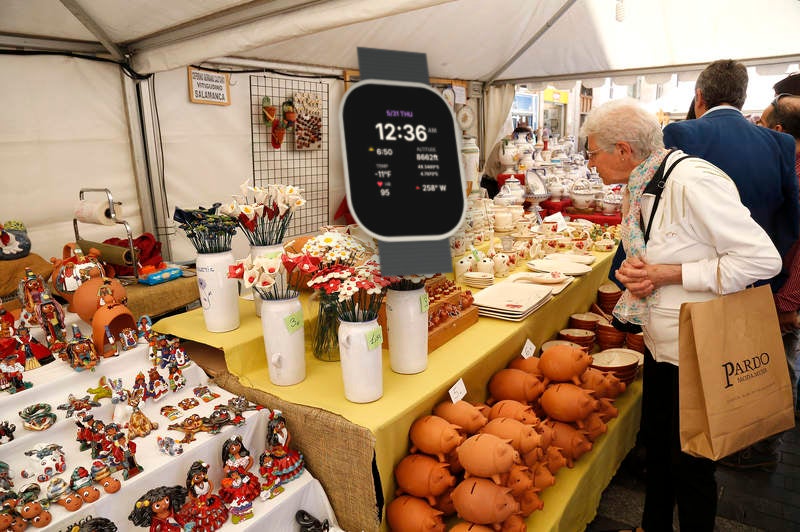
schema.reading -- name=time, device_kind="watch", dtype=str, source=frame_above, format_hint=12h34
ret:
12h36
